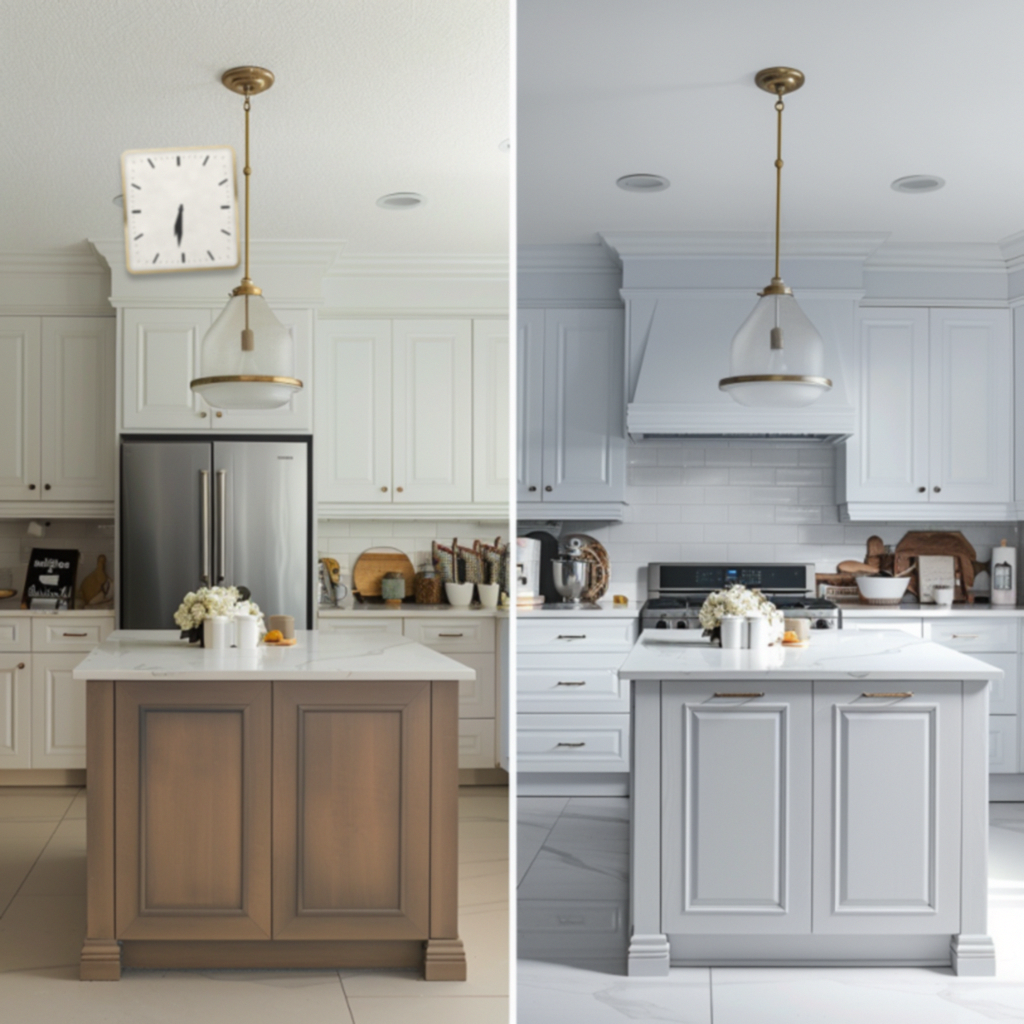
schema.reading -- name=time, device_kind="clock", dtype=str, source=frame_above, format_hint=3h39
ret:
6h31
